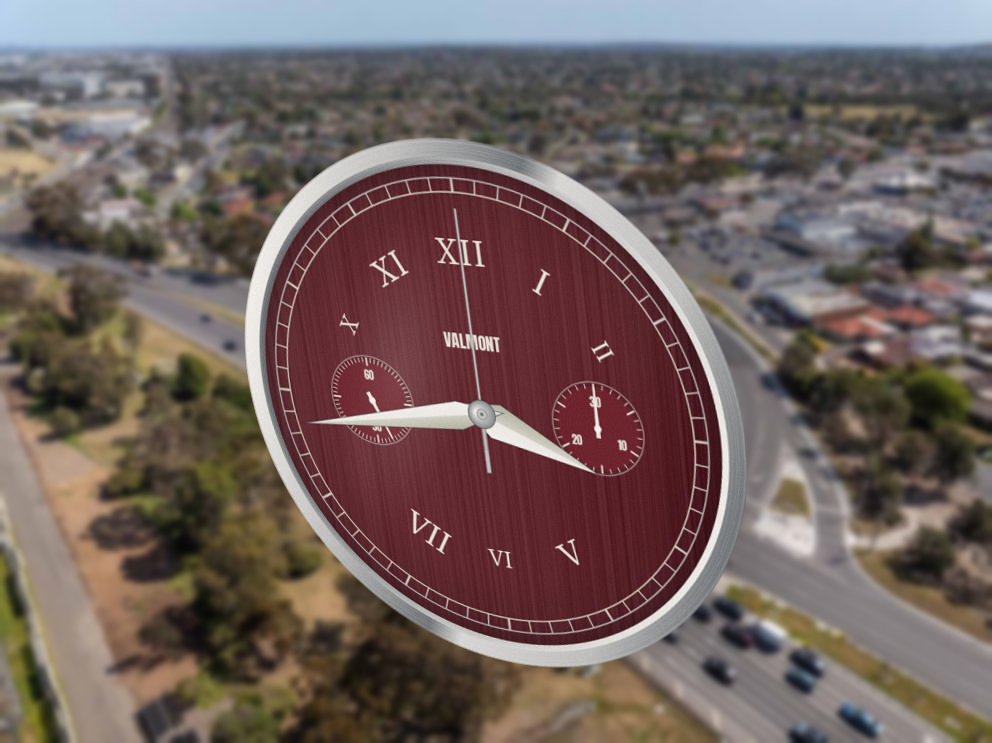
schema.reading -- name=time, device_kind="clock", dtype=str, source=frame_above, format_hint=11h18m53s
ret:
3h43m26s
